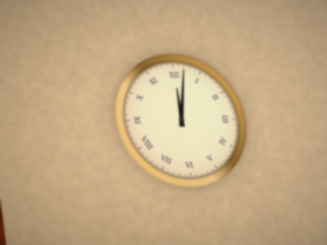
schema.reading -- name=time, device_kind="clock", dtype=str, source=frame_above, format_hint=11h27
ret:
12h02
